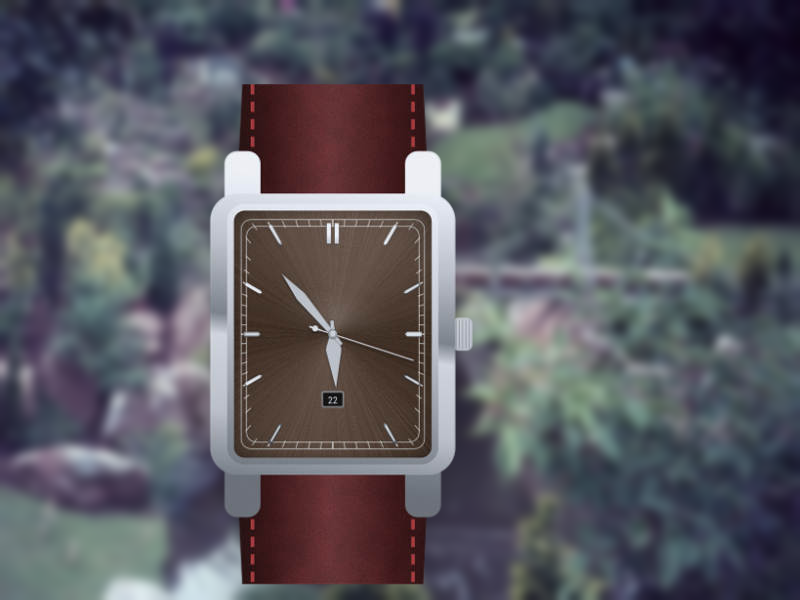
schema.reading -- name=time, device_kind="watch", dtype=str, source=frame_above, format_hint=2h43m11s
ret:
5h53m18s
